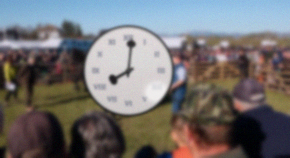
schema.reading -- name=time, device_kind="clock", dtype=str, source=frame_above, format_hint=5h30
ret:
8h01
